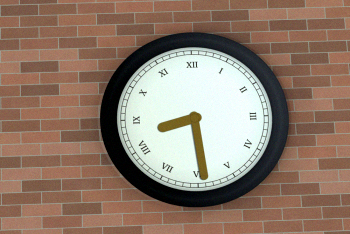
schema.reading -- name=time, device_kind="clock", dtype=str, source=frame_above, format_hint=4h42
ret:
8h29
